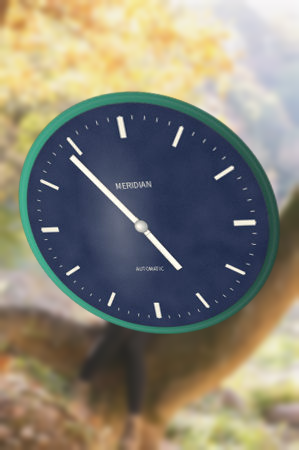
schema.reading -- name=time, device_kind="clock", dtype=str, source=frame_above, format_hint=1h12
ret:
4h54
